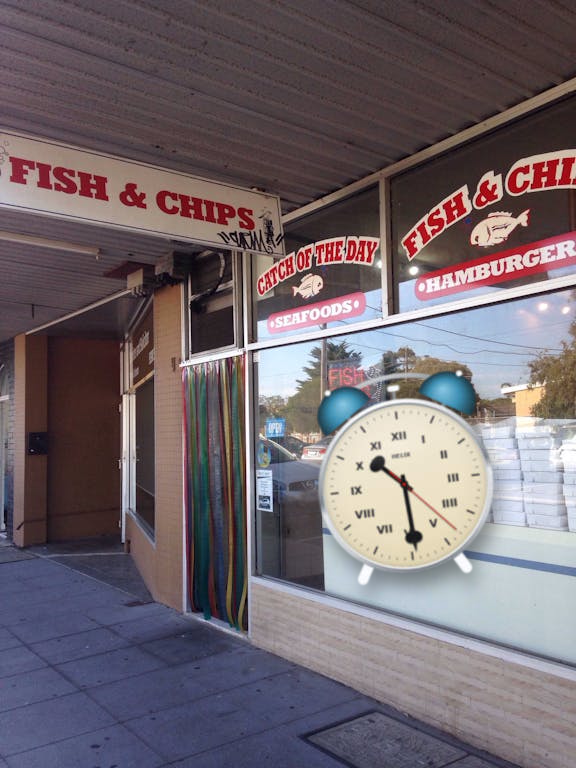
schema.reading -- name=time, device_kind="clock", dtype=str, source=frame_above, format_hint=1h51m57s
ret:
10h29m23s
